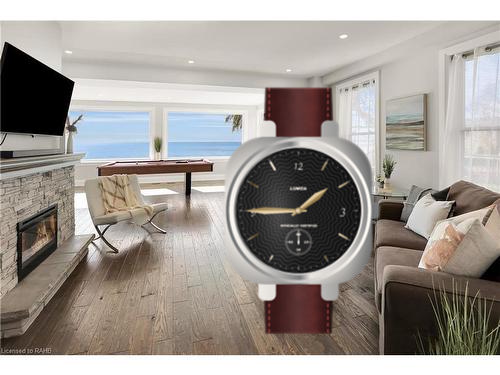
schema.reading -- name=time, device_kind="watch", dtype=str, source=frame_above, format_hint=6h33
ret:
1h45
